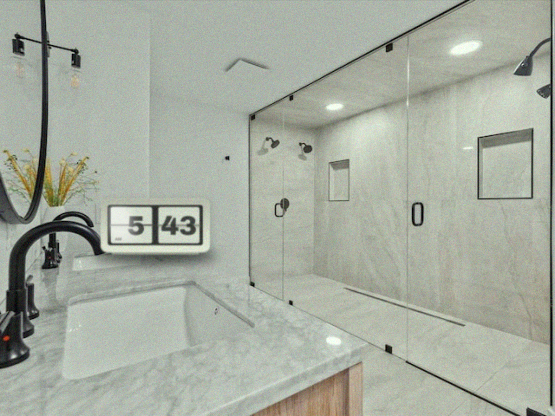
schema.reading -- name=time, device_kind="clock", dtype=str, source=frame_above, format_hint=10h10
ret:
5h43
